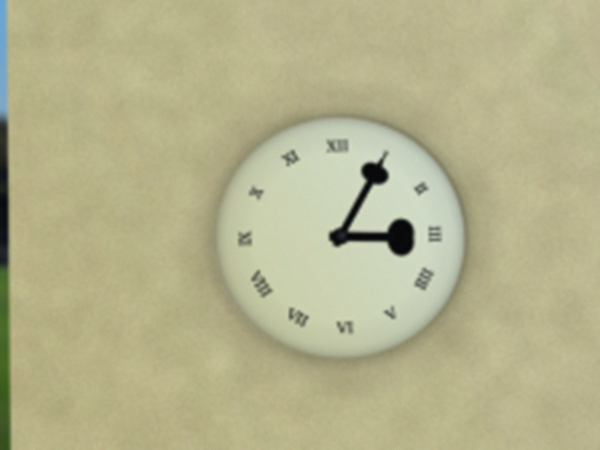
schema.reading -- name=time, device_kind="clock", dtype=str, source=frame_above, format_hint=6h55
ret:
3h05
